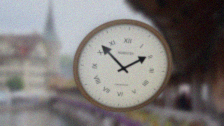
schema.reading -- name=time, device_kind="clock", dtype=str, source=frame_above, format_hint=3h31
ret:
1h52
